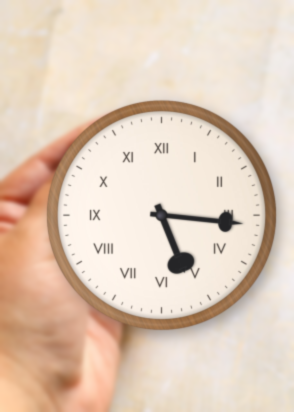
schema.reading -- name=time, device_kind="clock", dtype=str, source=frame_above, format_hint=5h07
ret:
5h16
